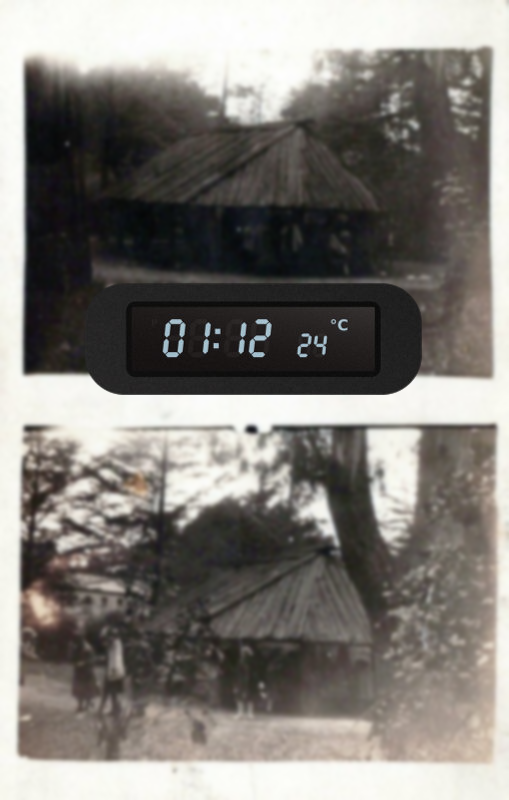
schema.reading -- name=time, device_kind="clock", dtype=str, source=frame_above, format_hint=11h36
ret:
1h12
